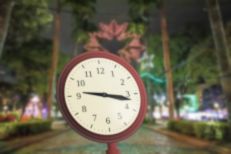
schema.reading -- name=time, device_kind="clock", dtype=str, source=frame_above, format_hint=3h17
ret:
9h17
